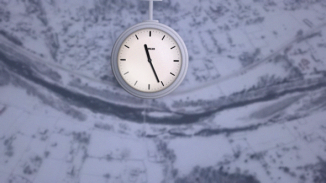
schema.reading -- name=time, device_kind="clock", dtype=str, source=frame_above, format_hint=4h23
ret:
11h26
